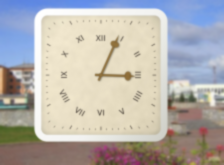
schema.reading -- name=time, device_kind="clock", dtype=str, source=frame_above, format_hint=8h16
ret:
3h04
